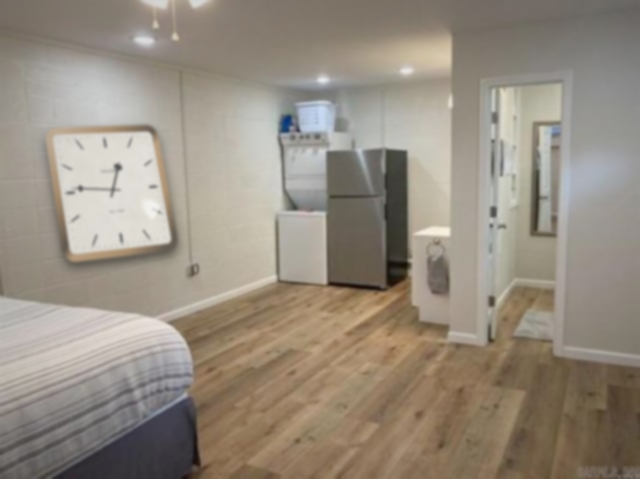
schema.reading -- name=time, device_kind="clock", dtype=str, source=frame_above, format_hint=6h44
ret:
12h46
